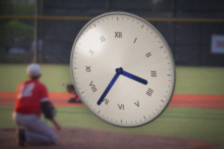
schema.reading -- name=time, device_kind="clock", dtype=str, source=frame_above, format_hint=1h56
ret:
3h36
